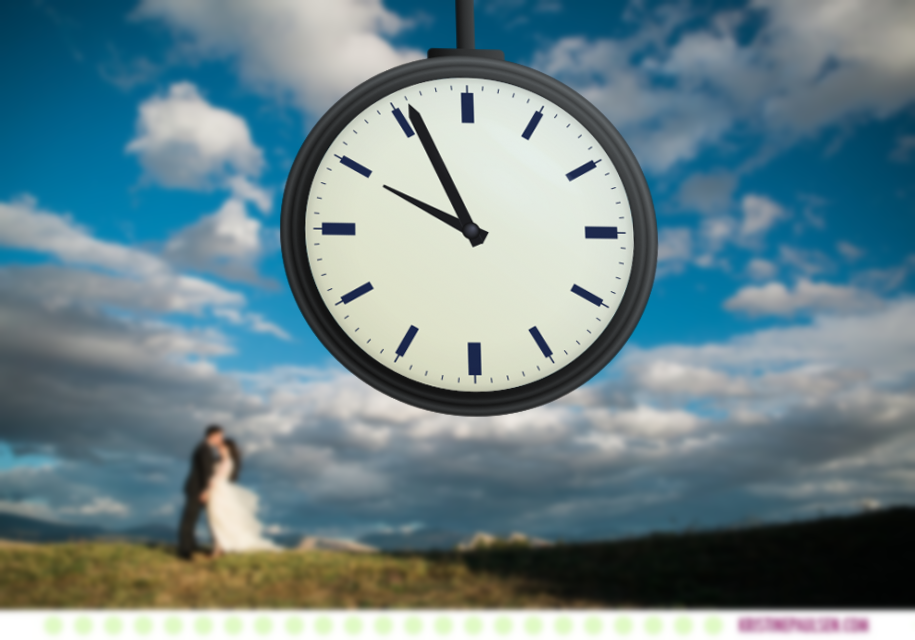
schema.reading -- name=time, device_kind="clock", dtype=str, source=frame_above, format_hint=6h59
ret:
9h56
